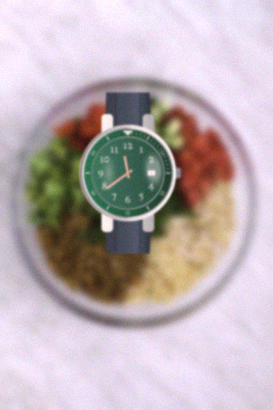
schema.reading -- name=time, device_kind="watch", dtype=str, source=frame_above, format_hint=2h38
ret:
11h39
